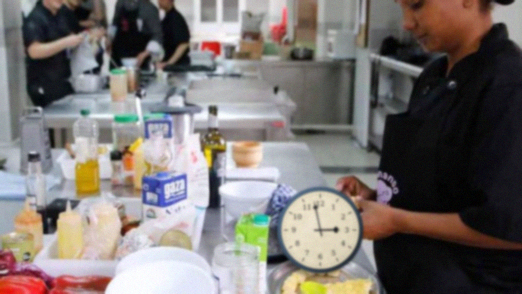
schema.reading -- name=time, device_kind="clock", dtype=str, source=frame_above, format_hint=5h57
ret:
2h58
